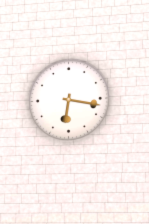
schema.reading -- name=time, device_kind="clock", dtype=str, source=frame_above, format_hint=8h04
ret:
6h17
